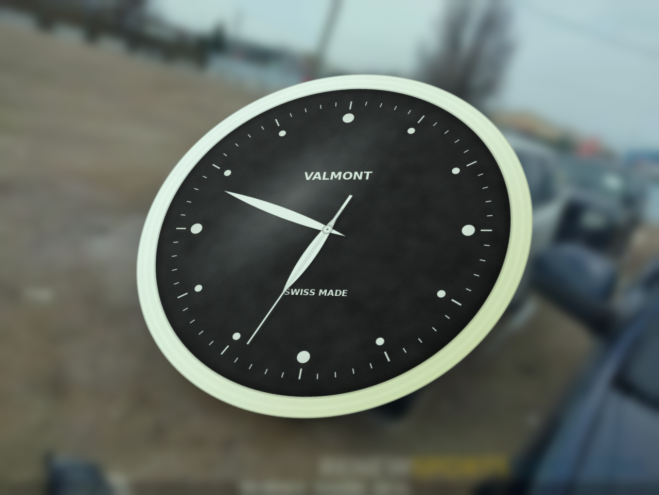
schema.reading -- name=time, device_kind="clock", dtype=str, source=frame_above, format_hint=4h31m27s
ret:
6h48m34s
